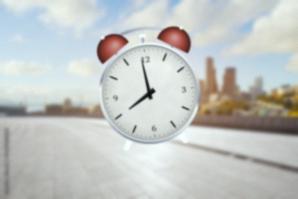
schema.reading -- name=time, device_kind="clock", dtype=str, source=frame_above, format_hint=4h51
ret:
7h59
